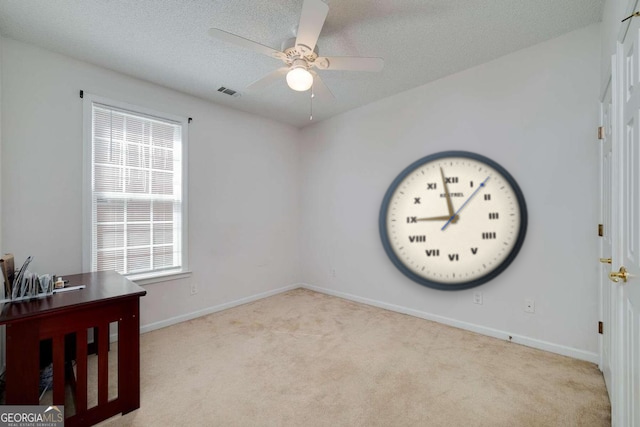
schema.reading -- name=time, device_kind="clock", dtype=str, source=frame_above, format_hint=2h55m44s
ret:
8h58m07s
